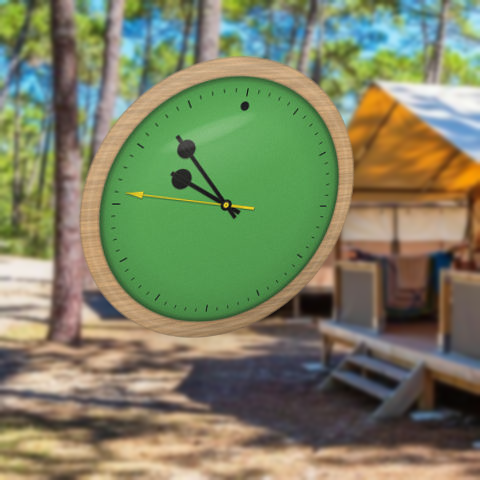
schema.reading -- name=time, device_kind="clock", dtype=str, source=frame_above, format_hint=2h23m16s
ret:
9h52m46s
